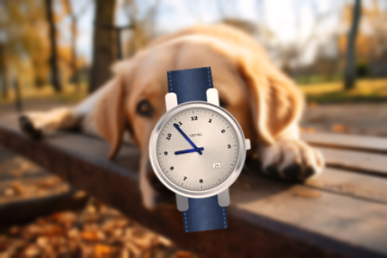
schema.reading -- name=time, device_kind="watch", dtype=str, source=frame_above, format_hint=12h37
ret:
8h54
